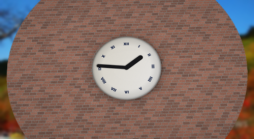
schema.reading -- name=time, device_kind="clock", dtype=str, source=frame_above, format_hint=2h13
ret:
1h46
